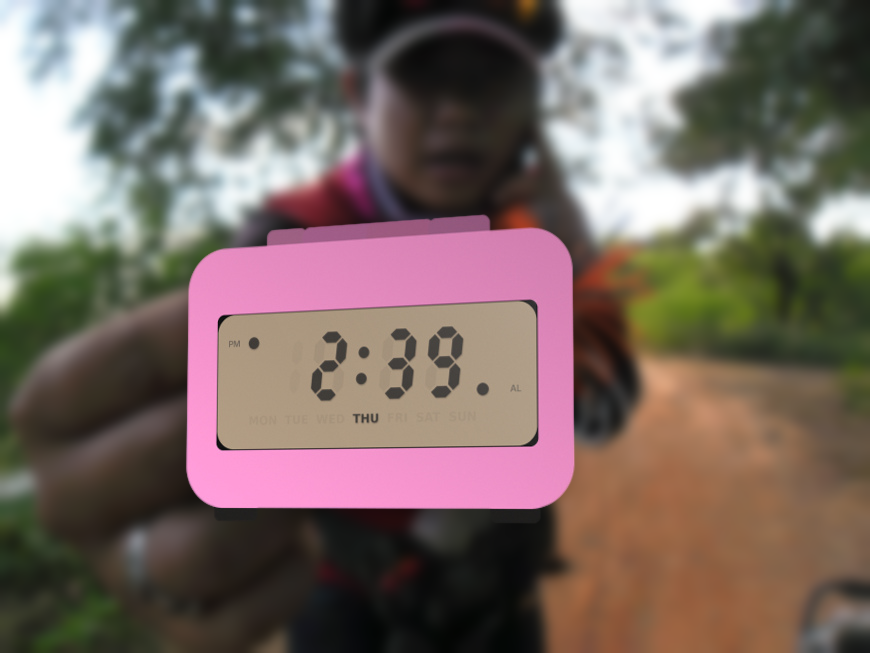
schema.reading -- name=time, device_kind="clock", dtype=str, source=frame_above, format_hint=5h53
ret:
2h39
